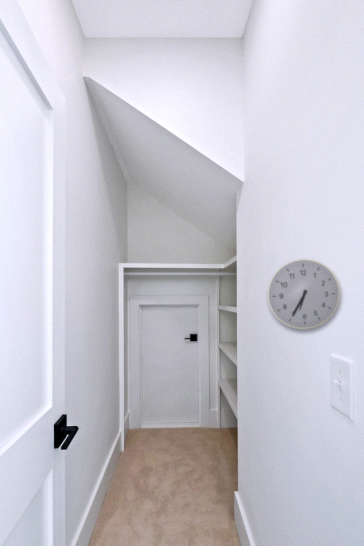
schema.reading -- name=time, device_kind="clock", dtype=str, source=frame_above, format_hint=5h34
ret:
6h35
